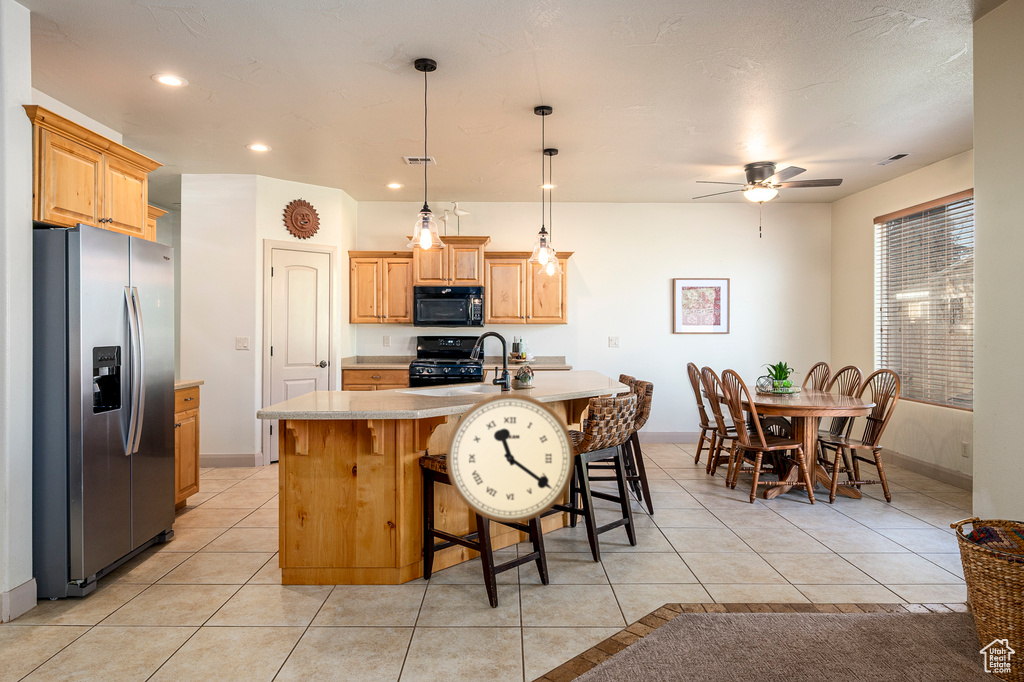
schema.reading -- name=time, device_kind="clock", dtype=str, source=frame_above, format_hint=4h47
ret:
11h21
